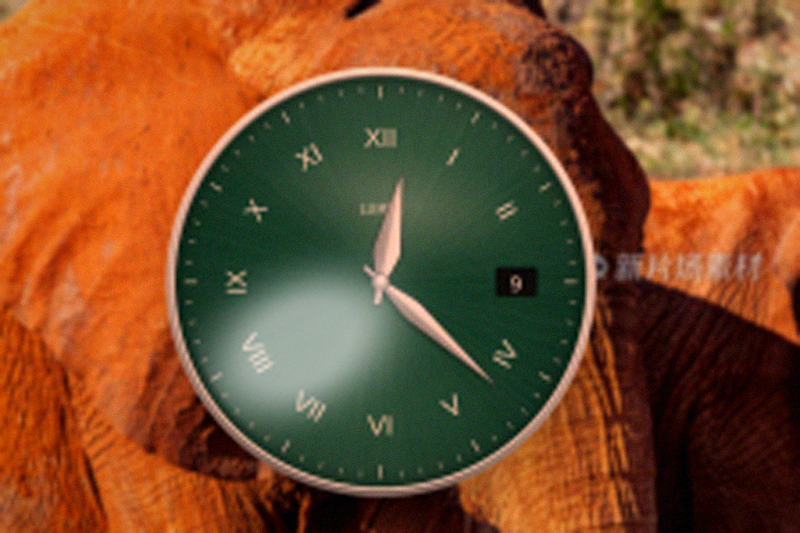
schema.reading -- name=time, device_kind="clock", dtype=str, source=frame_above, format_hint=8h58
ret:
12h22
